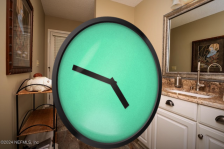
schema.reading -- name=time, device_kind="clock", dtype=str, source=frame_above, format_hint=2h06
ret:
4h48
